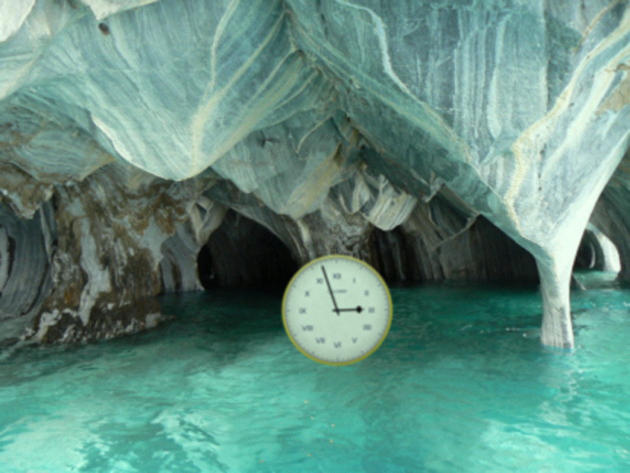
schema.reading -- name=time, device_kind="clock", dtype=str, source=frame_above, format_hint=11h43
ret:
2h57
